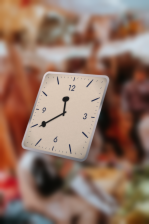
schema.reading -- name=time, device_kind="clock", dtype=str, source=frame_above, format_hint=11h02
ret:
11h39
